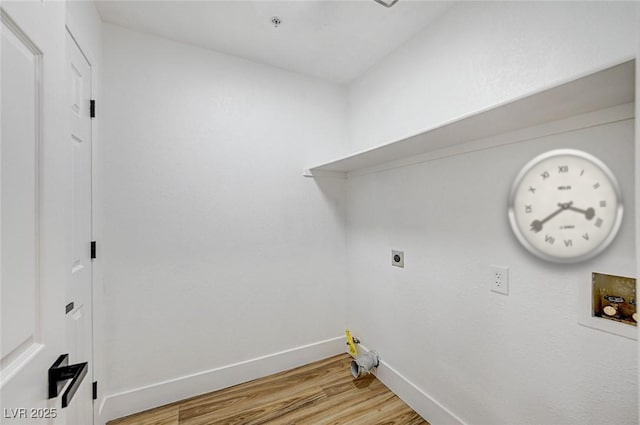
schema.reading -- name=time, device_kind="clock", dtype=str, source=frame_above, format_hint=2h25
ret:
3h40
